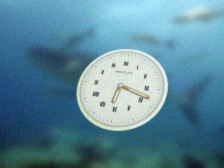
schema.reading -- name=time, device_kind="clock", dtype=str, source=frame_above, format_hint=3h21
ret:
6h18
